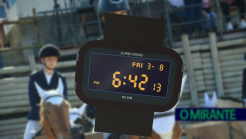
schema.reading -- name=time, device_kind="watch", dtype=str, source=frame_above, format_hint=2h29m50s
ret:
6h42m13s
